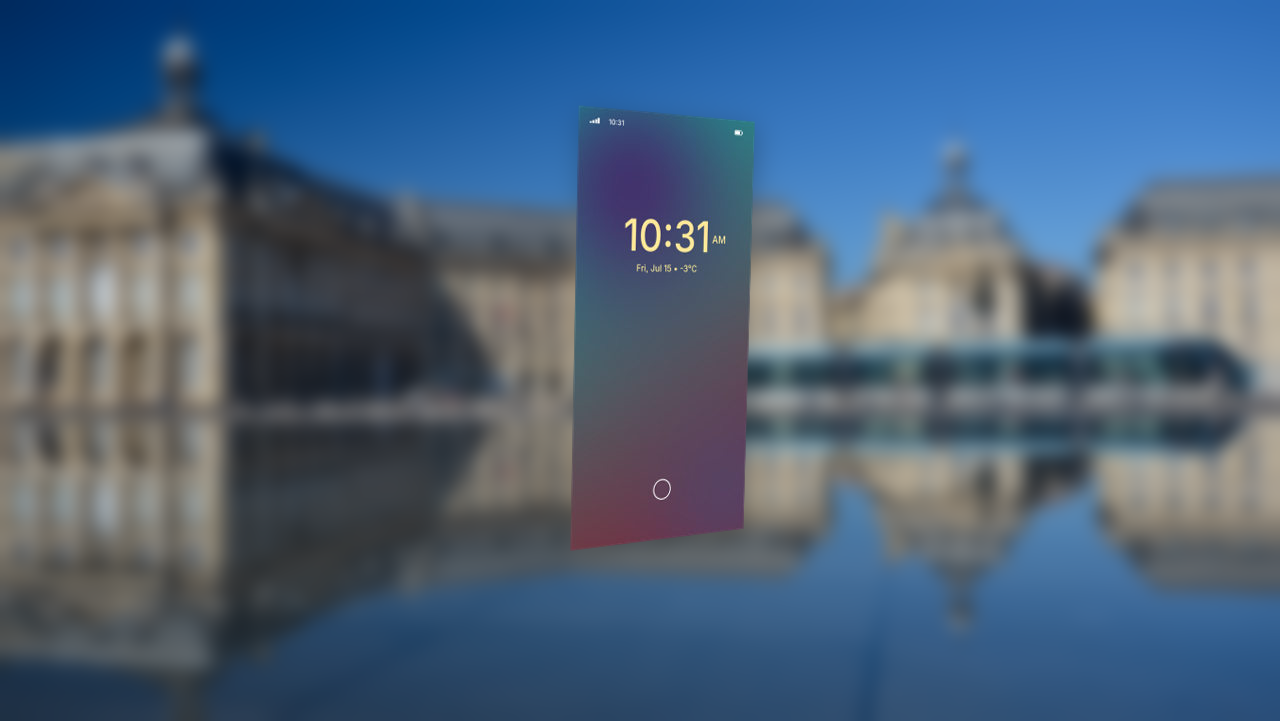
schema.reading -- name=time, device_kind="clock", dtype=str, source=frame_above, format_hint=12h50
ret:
10h31
